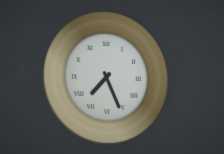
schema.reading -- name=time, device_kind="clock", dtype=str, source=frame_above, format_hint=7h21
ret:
7h26
